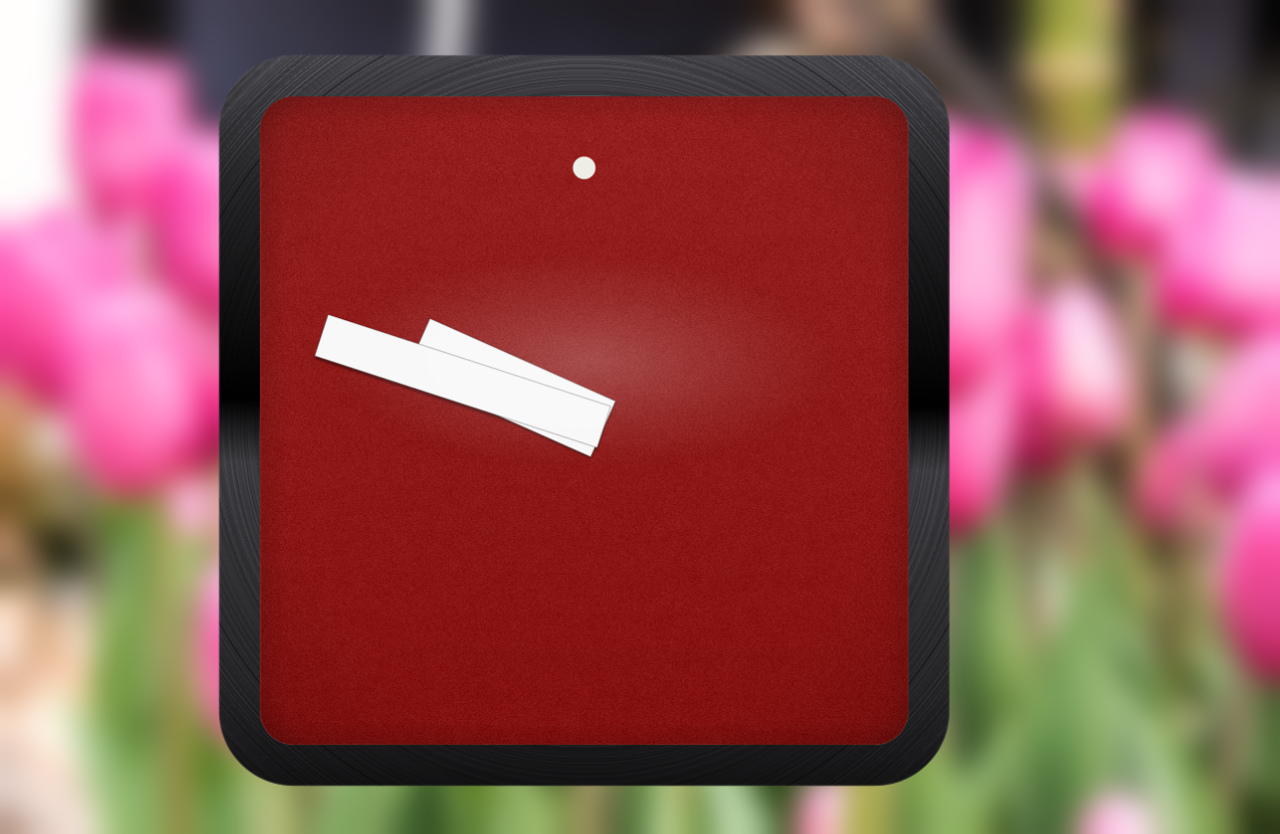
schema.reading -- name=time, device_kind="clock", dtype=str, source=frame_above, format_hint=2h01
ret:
9h48
